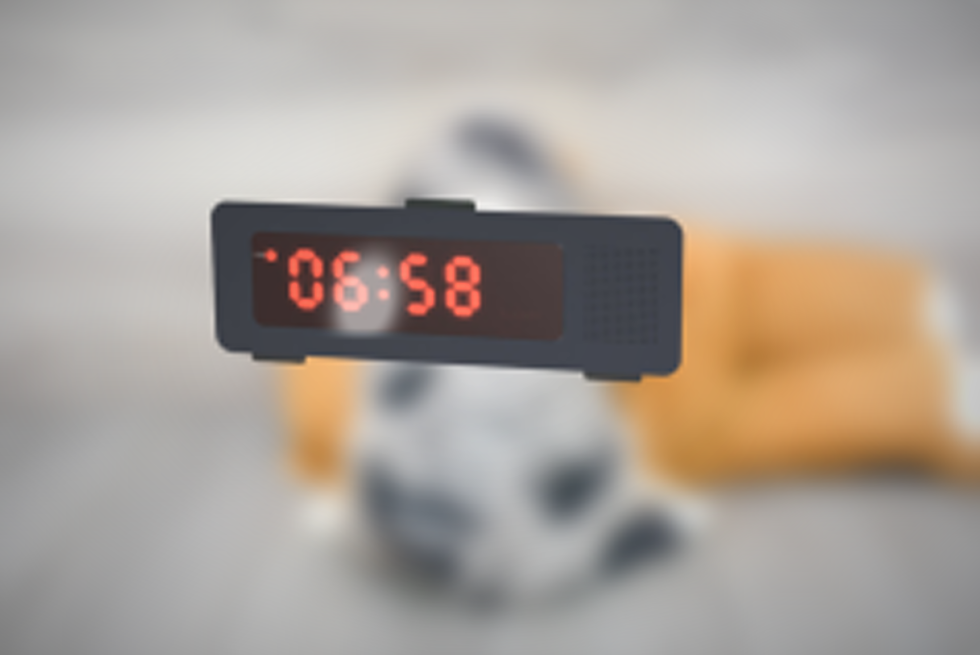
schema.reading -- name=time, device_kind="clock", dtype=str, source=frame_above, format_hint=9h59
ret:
6h58
